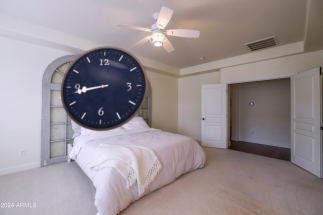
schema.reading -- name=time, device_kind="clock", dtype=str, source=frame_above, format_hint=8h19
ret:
8h43
